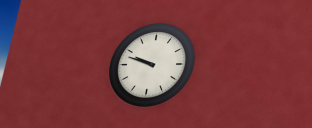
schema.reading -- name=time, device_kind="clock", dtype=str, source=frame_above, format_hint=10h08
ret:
9h48
